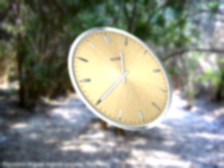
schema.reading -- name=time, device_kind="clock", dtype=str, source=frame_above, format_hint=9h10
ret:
12h40
